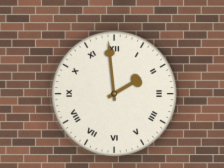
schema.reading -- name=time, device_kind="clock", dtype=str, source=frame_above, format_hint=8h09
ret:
1h59
